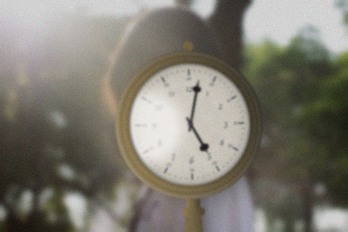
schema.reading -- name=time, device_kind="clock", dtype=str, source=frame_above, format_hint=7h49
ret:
5h02
